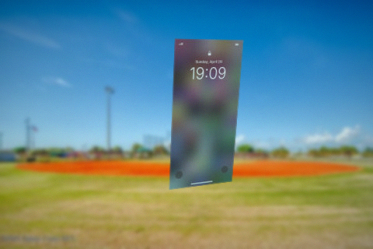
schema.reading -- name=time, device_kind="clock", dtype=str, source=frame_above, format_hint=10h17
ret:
19h09
